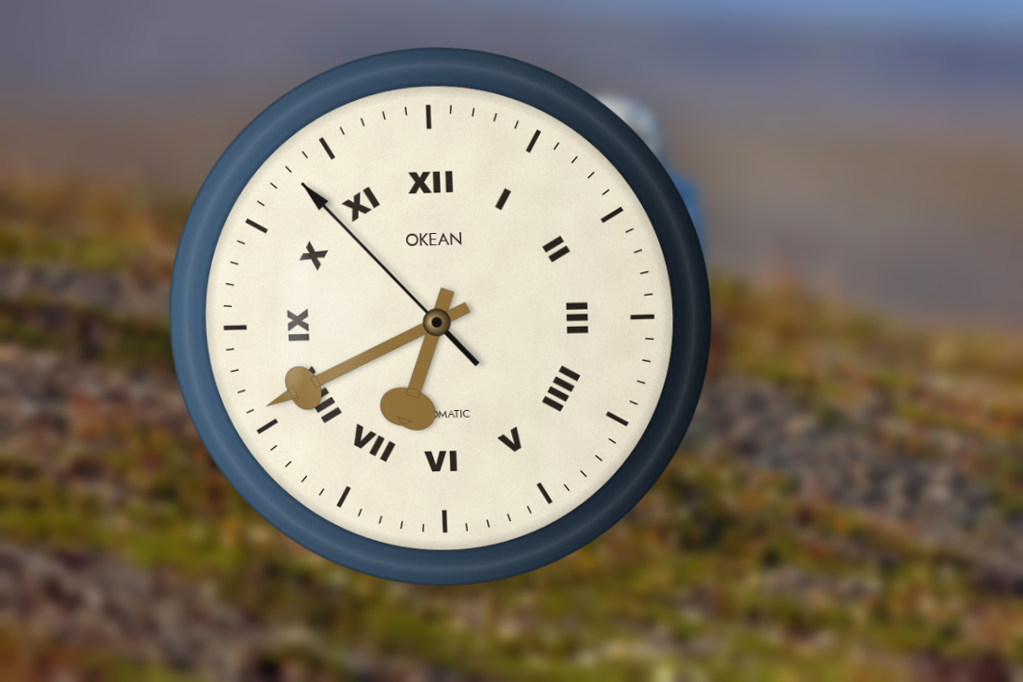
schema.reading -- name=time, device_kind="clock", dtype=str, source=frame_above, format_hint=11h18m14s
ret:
6h40m53s
